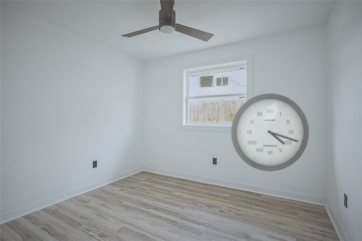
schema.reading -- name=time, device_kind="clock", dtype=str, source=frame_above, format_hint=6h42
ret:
4h18
